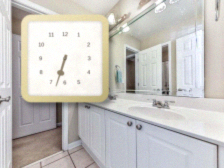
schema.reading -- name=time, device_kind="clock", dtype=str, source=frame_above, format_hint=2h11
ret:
6h33
